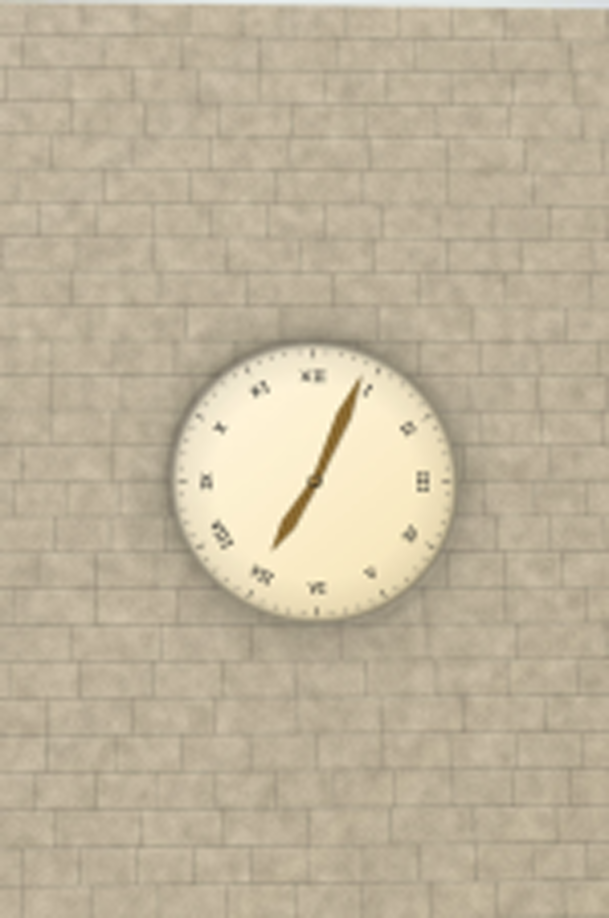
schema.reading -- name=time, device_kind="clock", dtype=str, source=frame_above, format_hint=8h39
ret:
7h04
